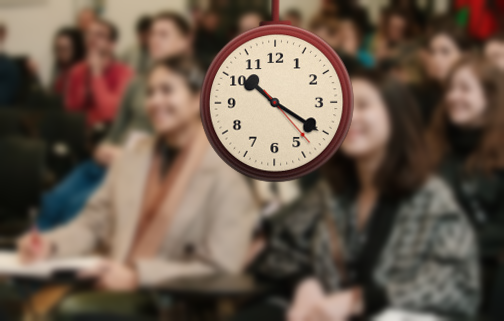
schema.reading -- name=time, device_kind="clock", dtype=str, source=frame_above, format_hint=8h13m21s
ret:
10h20m23s
